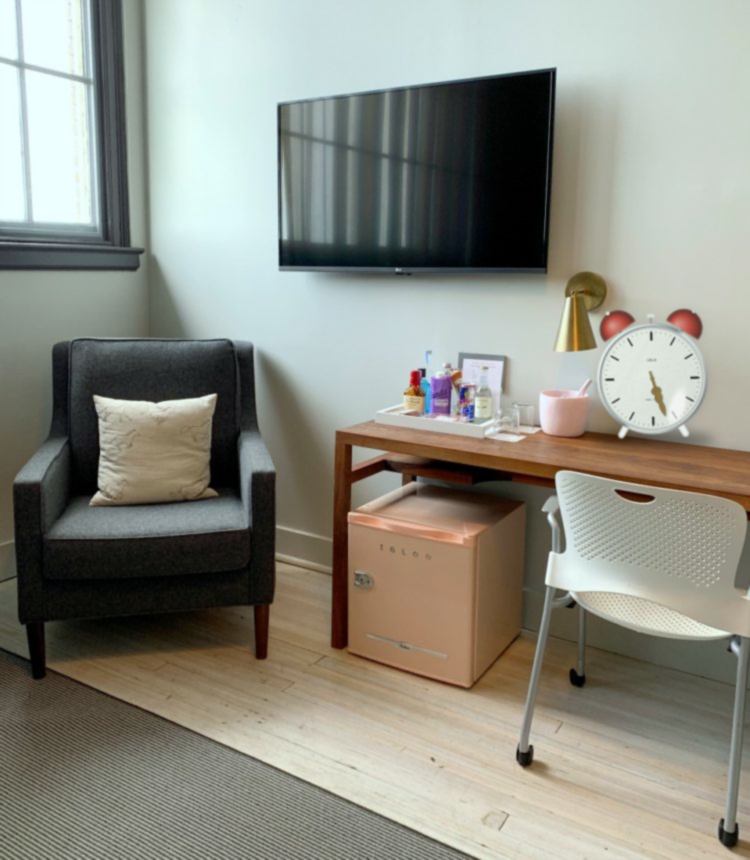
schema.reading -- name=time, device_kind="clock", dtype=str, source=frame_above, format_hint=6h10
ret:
5h27
